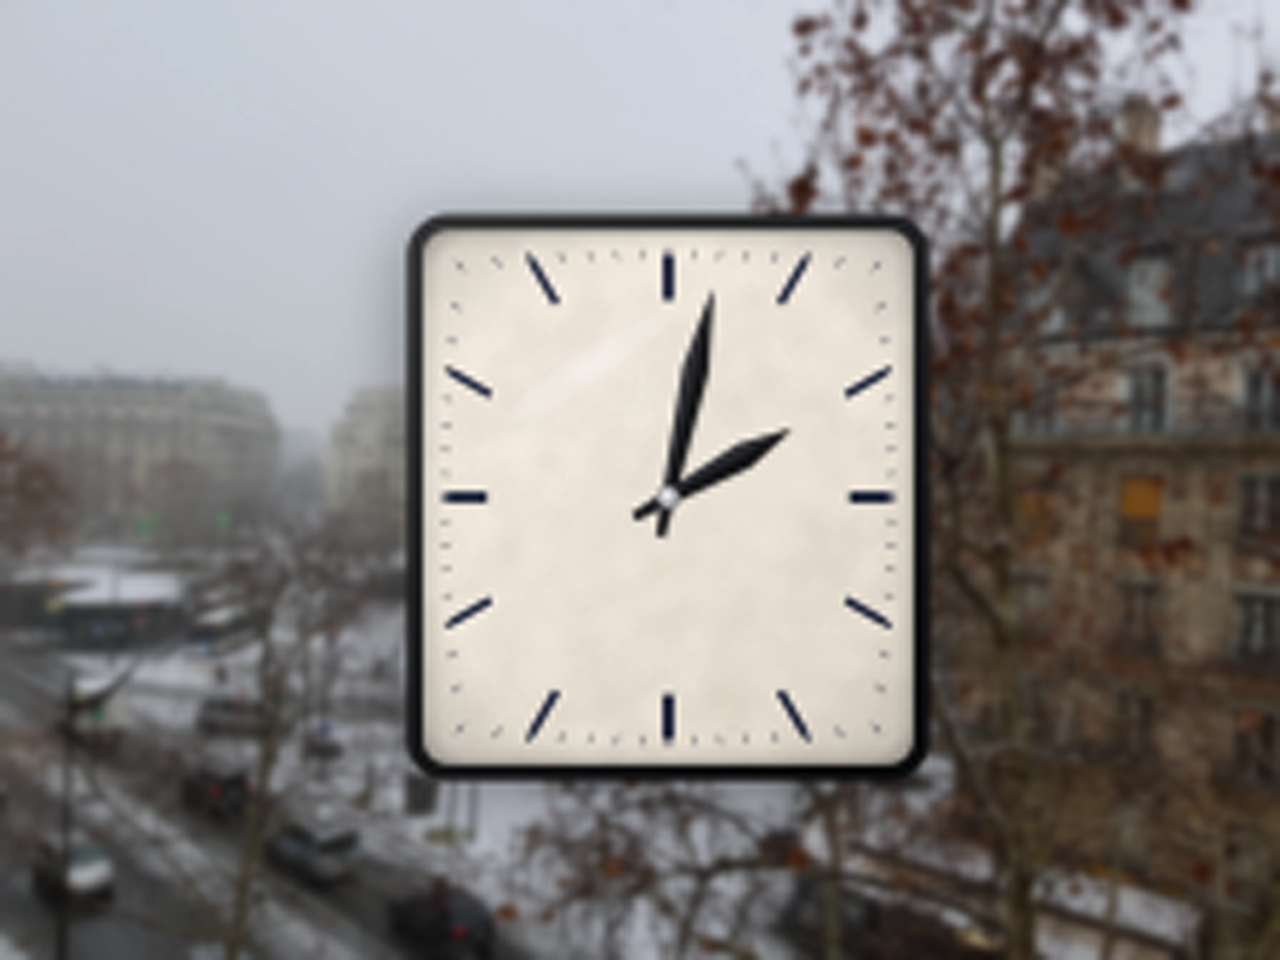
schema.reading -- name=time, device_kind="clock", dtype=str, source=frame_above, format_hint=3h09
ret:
2h02
